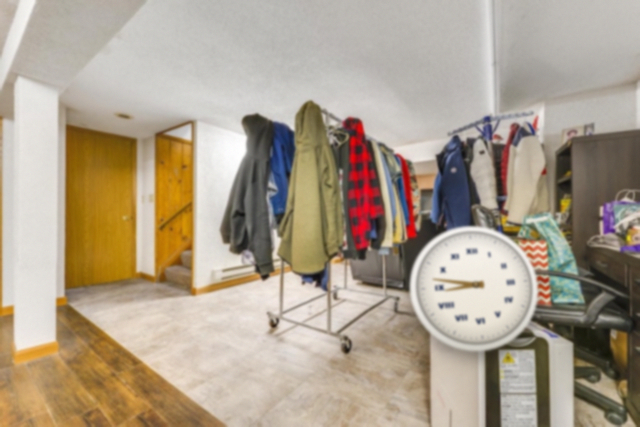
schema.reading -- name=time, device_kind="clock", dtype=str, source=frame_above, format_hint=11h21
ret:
8h47
